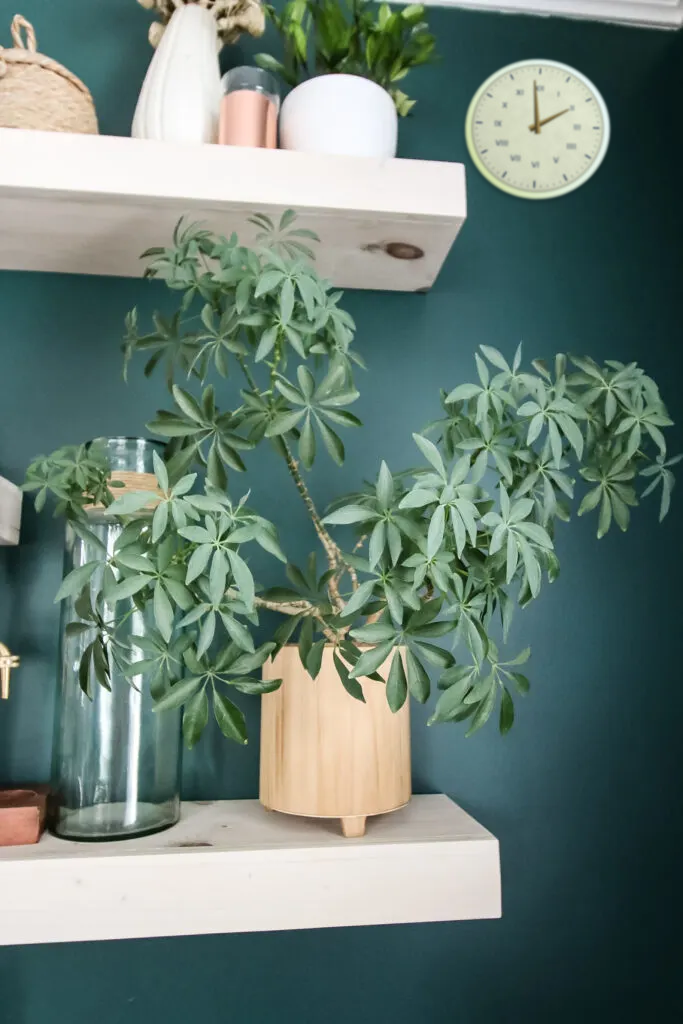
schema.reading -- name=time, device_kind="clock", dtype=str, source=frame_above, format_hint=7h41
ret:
1h59
